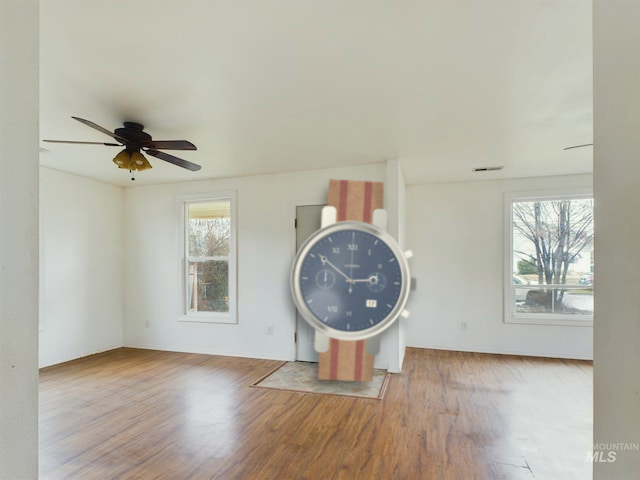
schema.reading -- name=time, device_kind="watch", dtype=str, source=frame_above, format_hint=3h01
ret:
2h51
